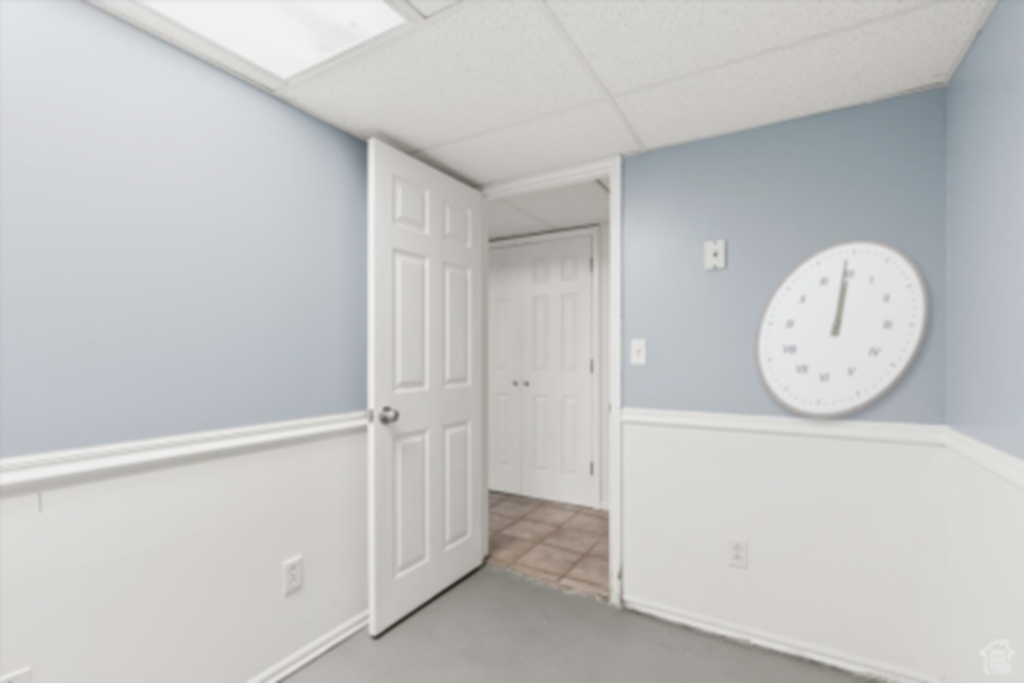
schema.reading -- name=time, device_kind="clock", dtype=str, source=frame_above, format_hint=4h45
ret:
11h59
